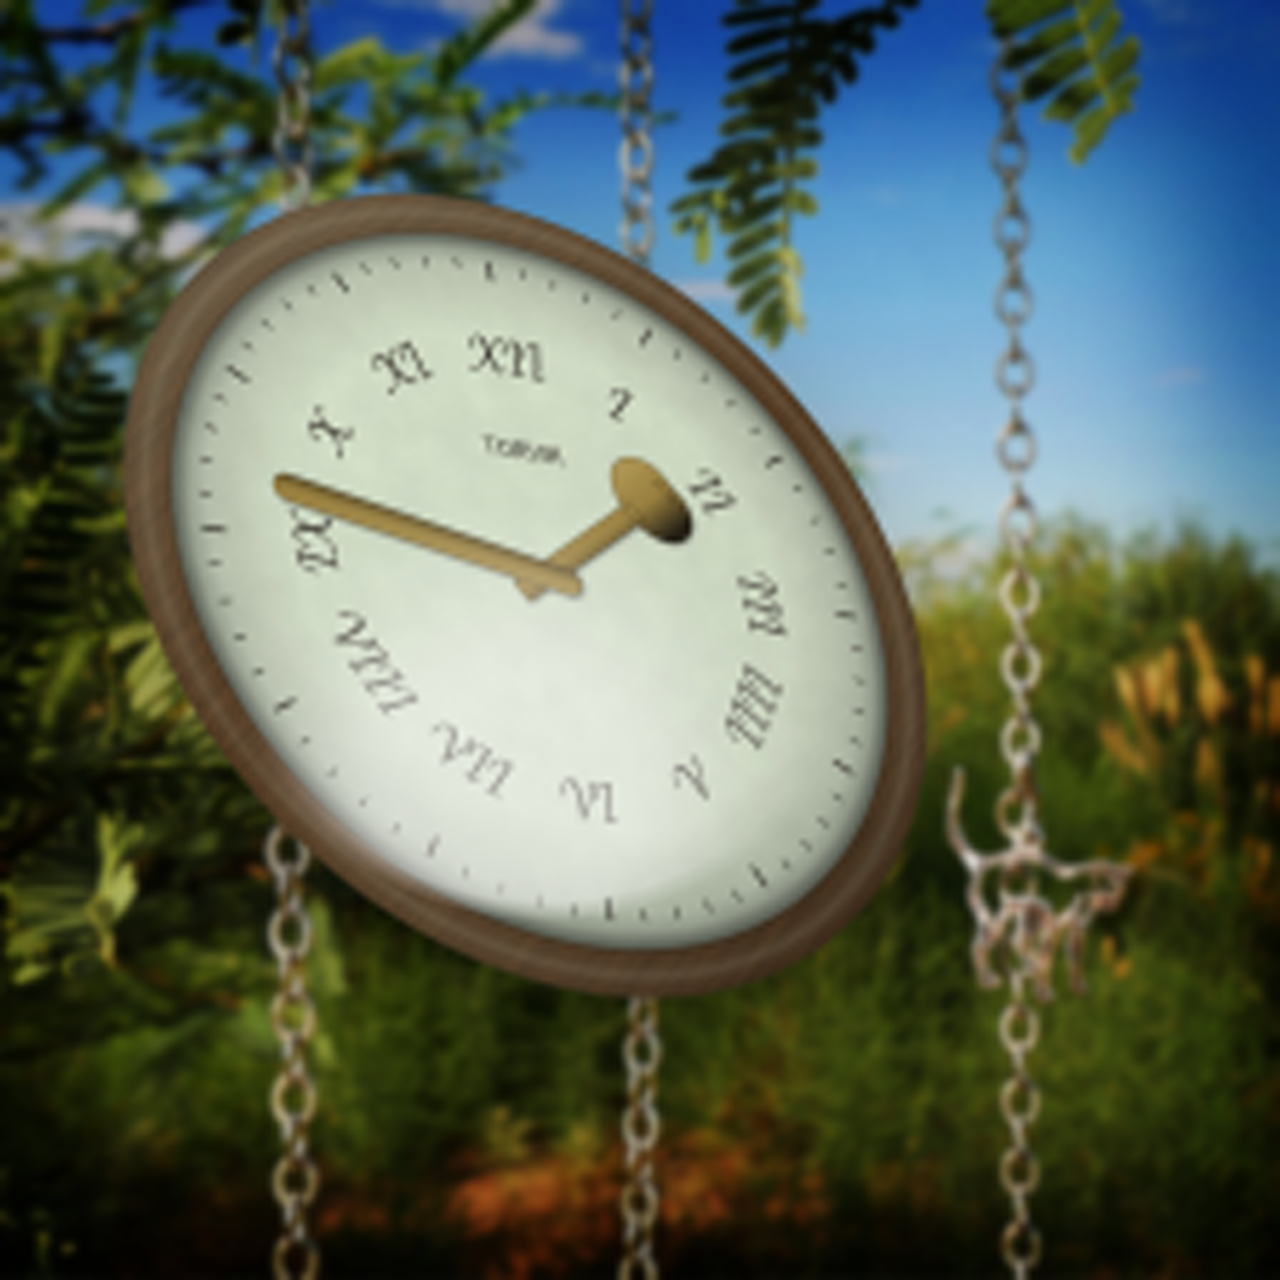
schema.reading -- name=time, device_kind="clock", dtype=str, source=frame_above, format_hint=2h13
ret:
1h47
